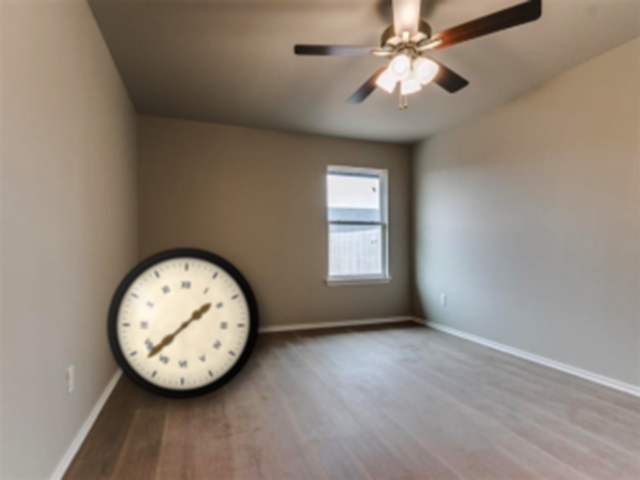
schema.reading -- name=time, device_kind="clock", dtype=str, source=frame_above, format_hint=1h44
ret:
1h38
